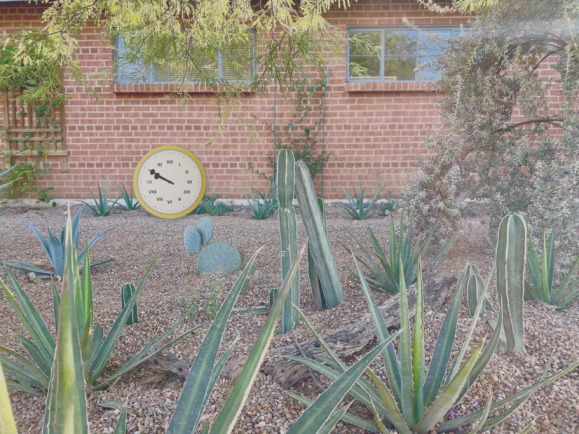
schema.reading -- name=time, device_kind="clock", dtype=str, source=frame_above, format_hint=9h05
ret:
9h50
